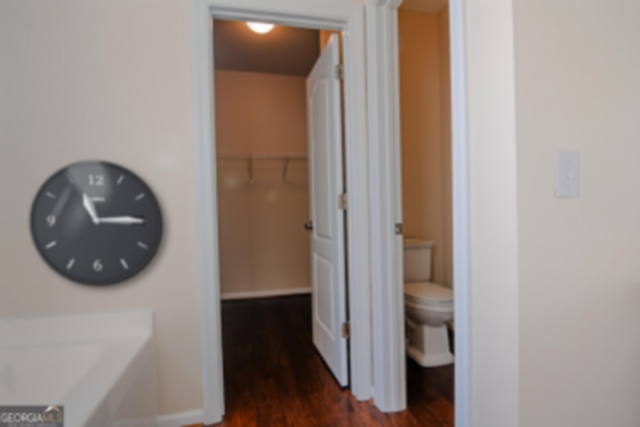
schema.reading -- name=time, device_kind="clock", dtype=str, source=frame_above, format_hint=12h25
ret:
11h15
